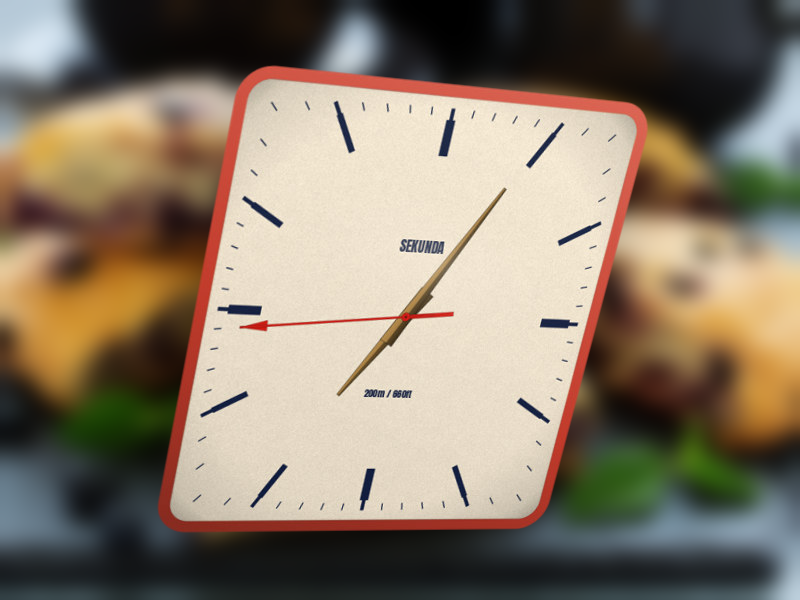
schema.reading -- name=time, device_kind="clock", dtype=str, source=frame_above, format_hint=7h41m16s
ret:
7h04m44s
